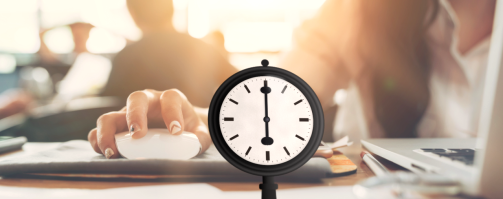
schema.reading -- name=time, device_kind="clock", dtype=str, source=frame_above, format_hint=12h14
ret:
6h00
